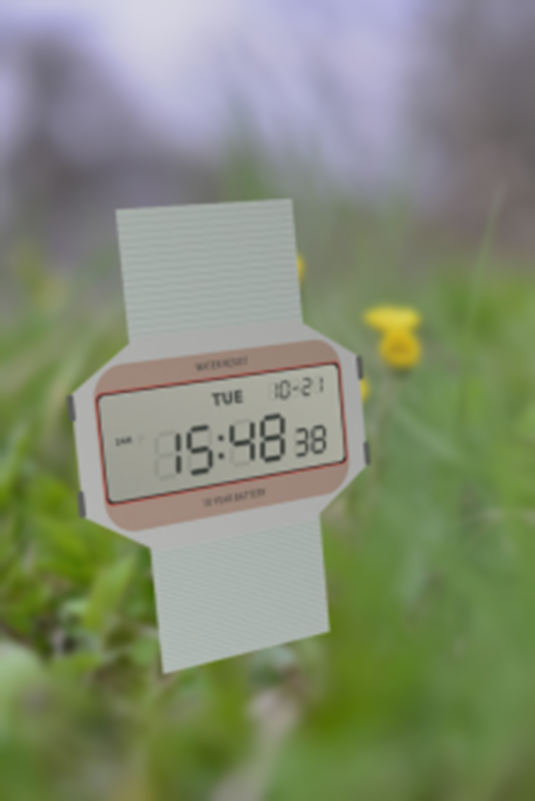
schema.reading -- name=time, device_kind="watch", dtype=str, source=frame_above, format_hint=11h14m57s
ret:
15h48m38s
